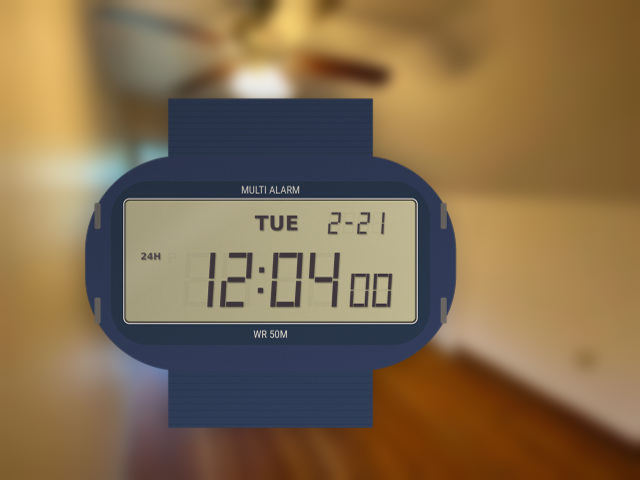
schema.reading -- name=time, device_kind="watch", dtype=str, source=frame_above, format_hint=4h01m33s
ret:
12h04m00s
